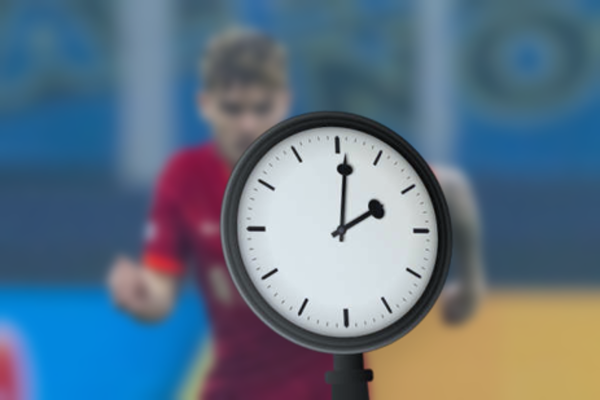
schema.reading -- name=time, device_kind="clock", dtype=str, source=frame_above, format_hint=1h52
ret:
2h01
